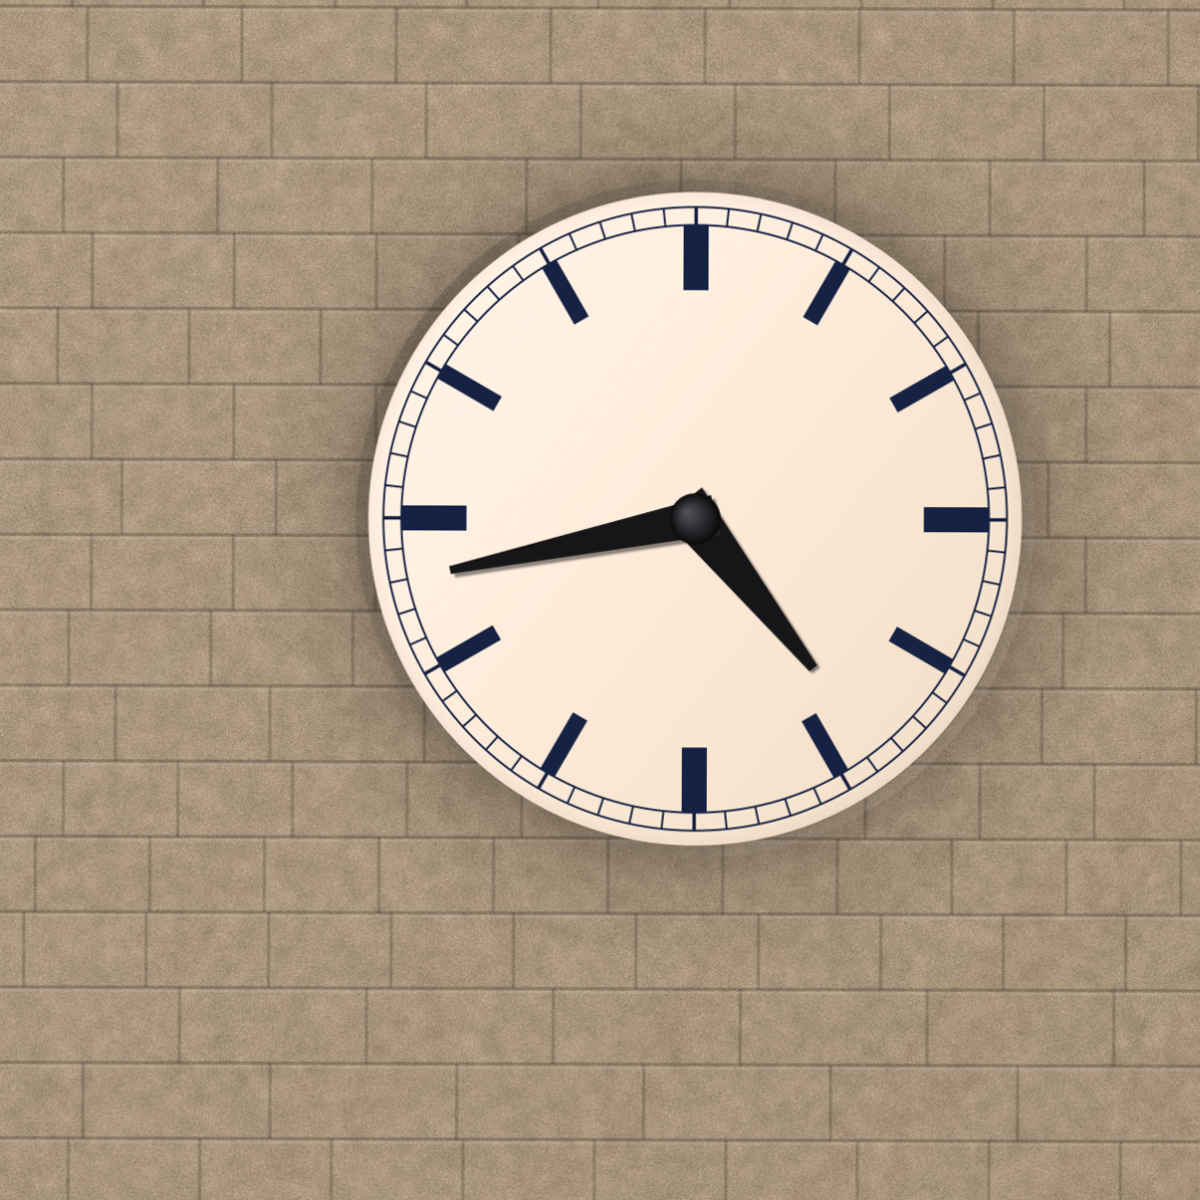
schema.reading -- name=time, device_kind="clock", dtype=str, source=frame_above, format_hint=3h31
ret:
4h43
